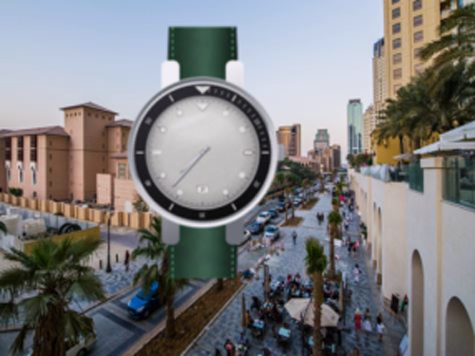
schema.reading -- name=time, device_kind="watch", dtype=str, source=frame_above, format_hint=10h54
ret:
7h37
